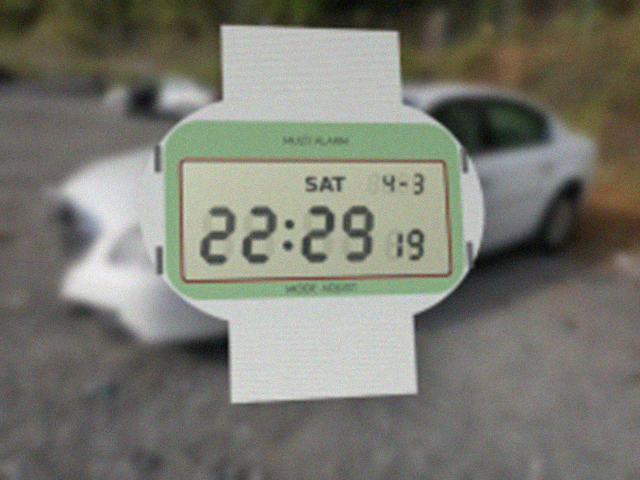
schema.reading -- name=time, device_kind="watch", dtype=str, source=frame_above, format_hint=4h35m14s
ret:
22h29m19s
